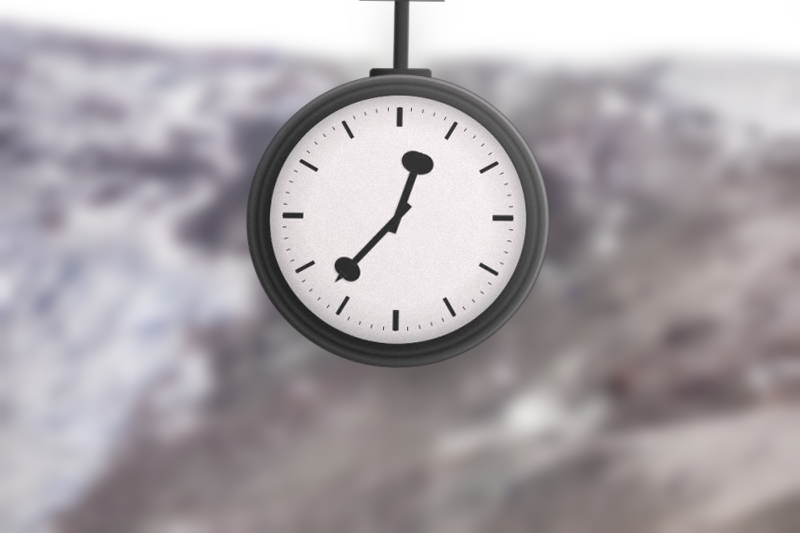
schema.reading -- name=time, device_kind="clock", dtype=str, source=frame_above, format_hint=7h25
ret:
12h37
